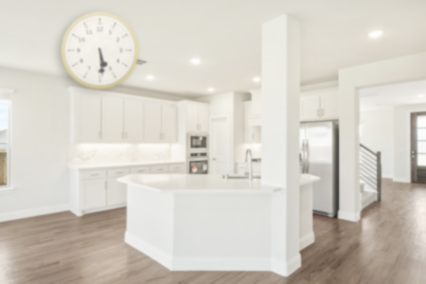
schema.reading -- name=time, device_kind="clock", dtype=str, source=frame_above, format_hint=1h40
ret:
5h29
